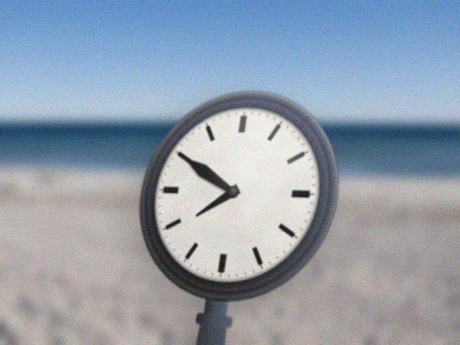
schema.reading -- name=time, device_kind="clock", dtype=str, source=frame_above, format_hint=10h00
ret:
7h50
